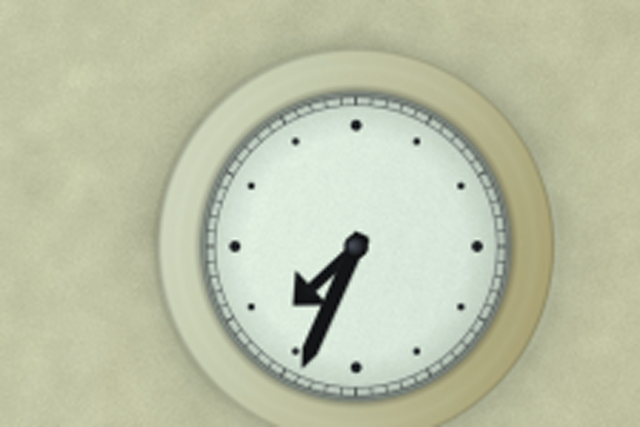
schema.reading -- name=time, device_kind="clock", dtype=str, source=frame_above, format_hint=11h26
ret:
7h34
